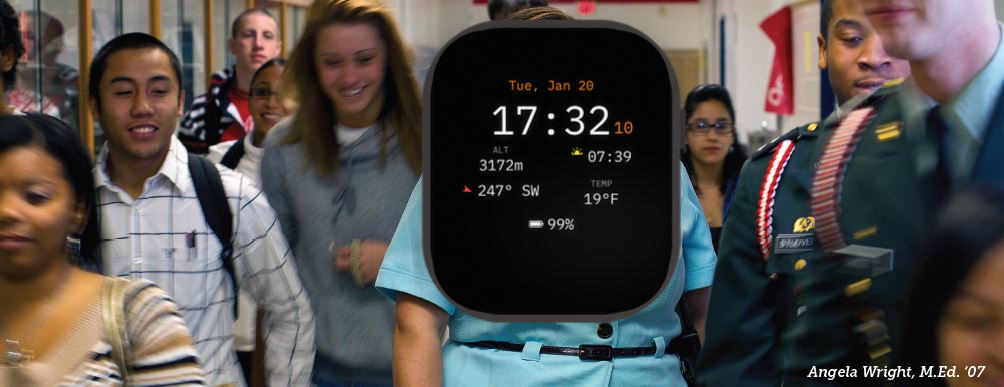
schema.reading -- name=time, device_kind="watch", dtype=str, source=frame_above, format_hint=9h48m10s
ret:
17h32m10s
